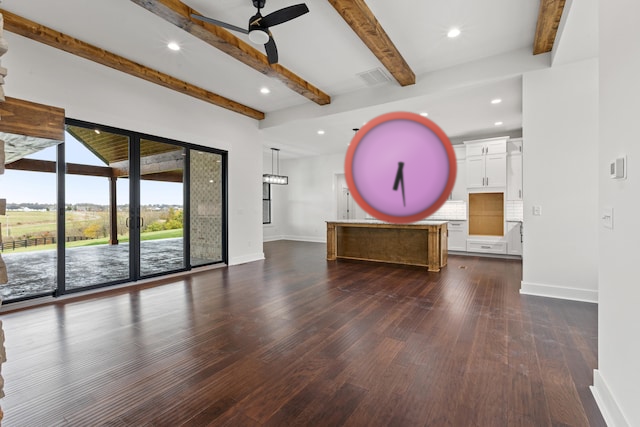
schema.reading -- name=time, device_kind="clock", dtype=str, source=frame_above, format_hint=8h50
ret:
6h29
